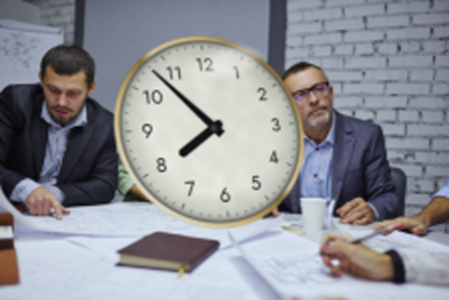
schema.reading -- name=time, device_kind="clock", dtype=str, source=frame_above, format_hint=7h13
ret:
7h53
